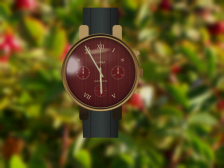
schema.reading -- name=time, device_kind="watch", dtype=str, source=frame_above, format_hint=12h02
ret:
5h55
